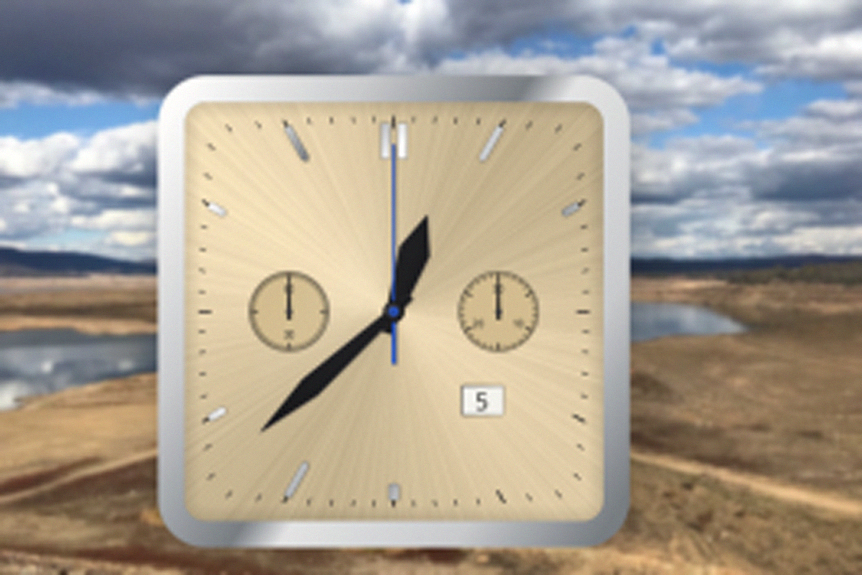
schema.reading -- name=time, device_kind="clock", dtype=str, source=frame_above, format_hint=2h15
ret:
12h38
